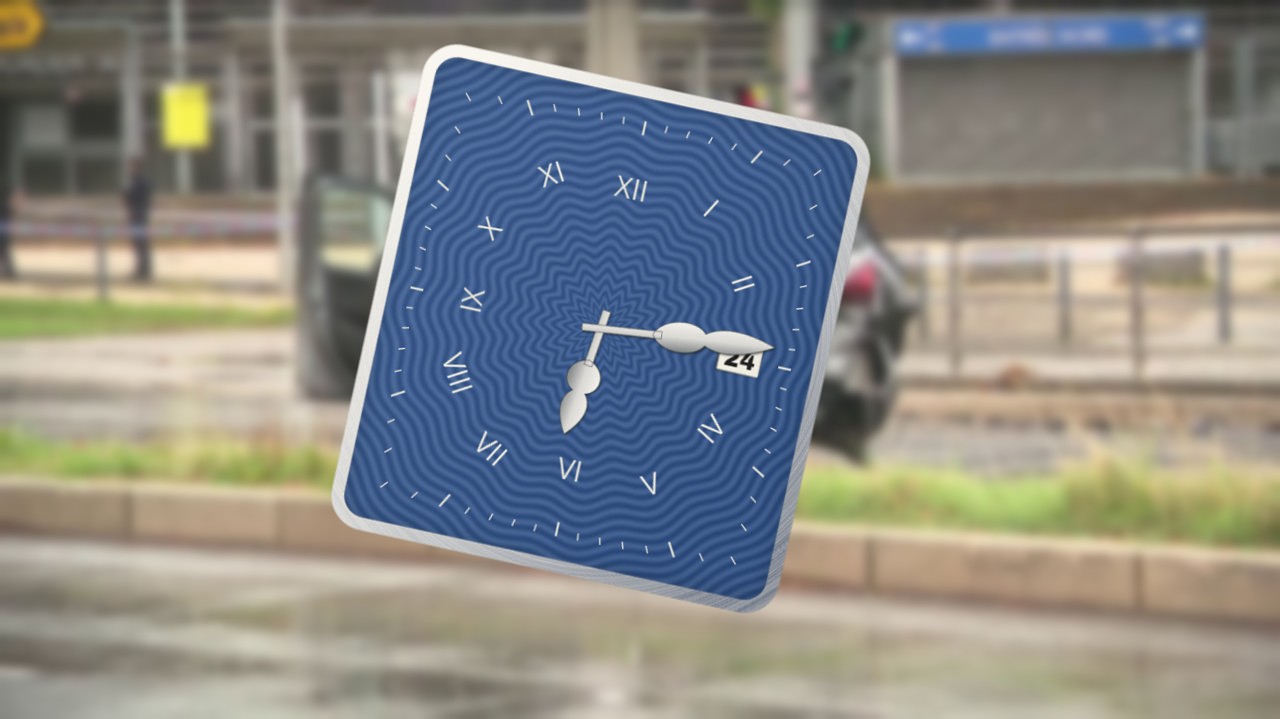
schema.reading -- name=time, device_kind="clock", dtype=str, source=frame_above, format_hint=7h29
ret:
6h14
